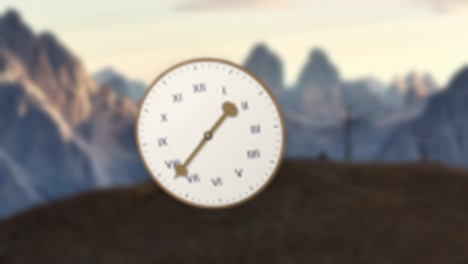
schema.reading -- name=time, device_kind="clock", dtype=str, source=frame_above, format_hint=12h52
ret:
1h38
